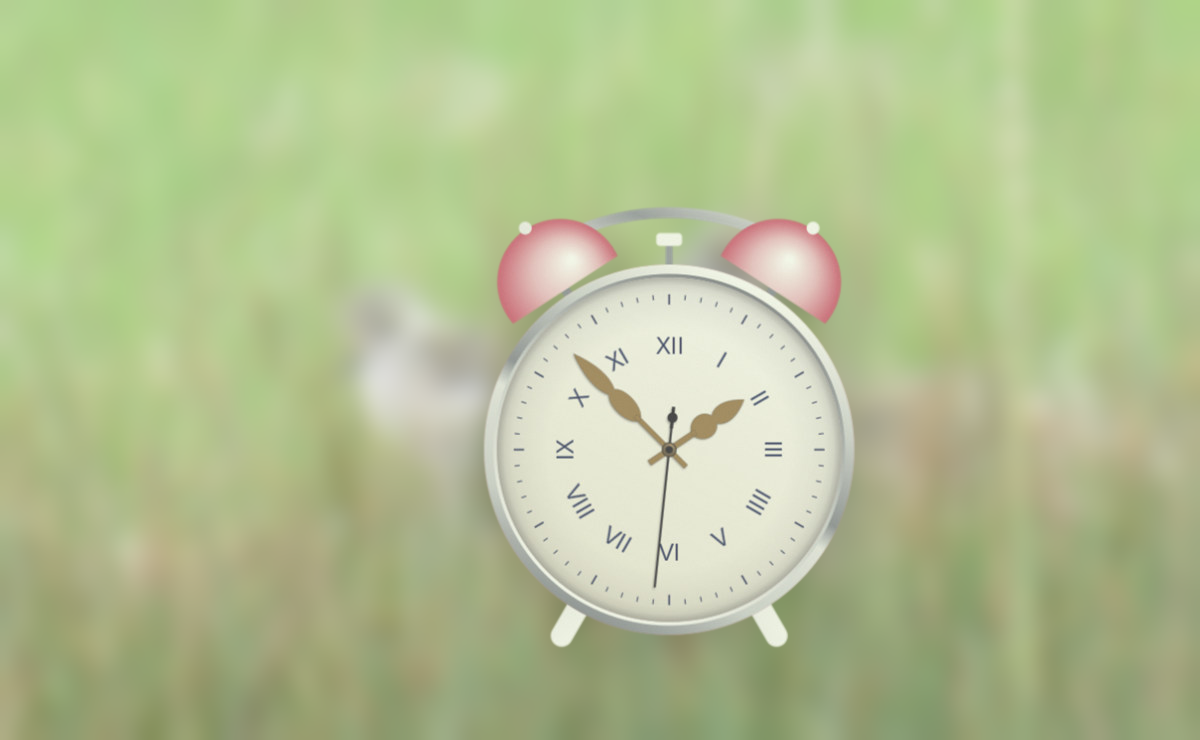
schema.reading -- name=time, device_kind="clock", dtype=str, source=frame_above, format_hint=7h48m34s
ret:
1h52m31s
